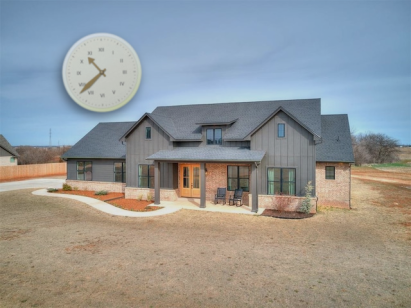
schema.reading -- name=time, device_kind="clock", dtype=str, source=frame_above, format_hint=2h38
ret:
10h38
